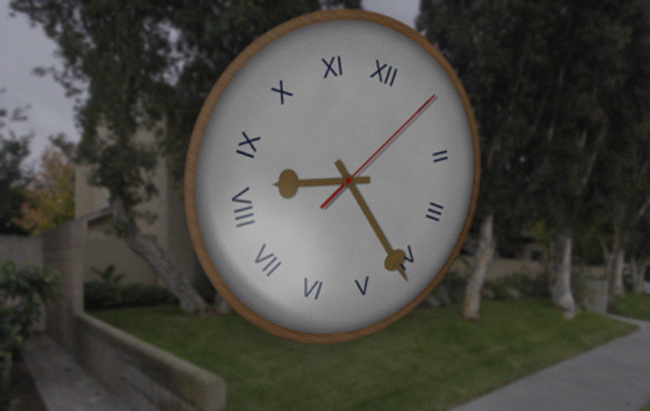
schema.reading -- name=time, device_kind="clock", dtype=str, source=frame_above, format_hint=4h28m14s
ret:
8h21m05s
